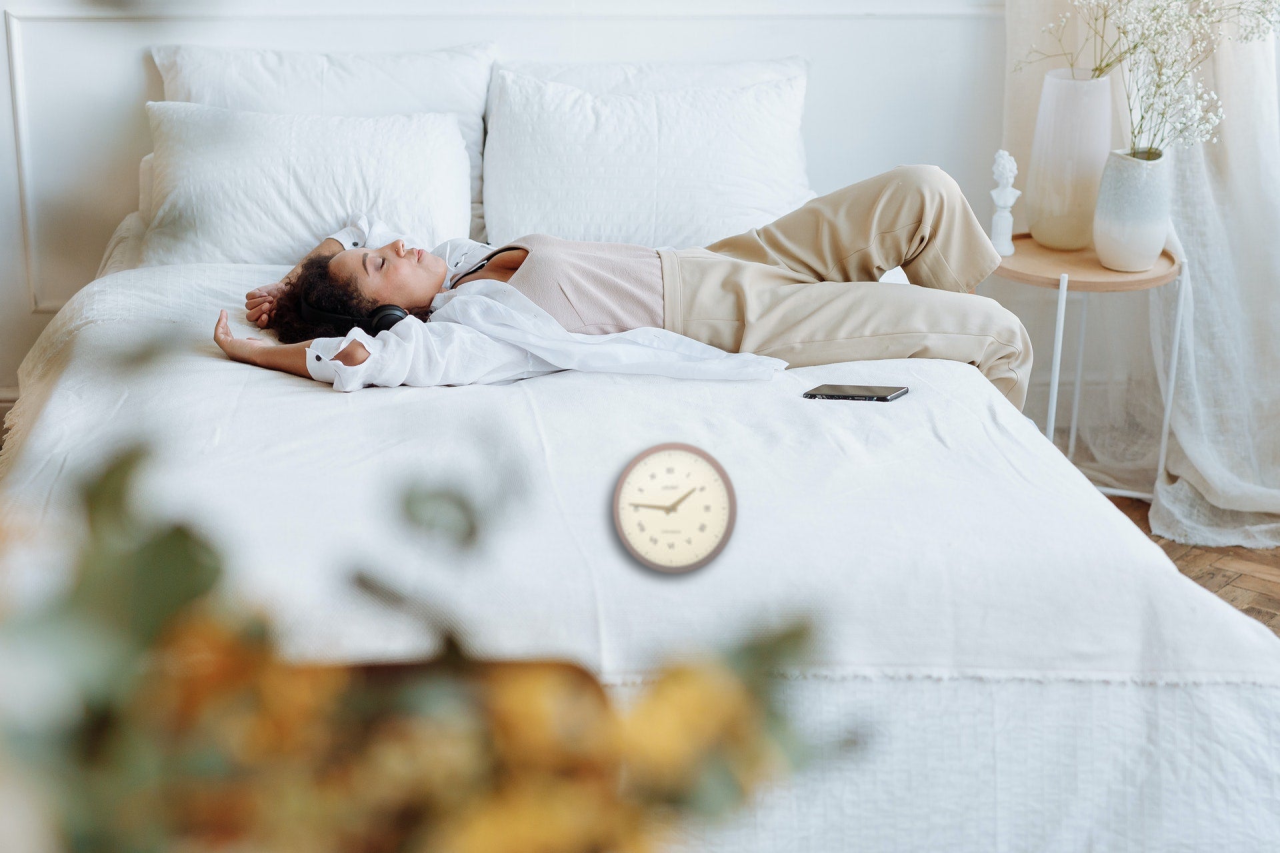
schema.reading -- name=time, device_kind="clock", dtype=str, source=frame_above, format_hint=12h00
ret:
1h46
